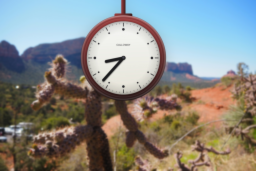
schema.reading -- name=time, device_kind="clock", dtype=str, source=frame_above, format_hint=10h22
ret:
8h37
